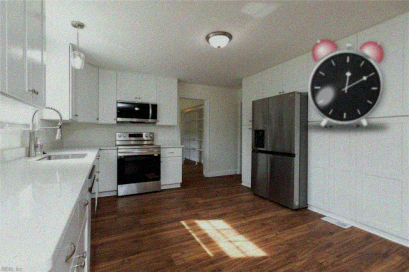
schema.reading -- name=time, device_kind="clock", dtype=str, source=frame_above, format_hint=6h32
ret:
12h10
